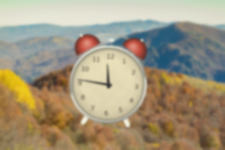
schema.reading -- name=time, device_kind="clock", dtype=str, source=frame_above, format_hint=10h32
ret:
11h46
